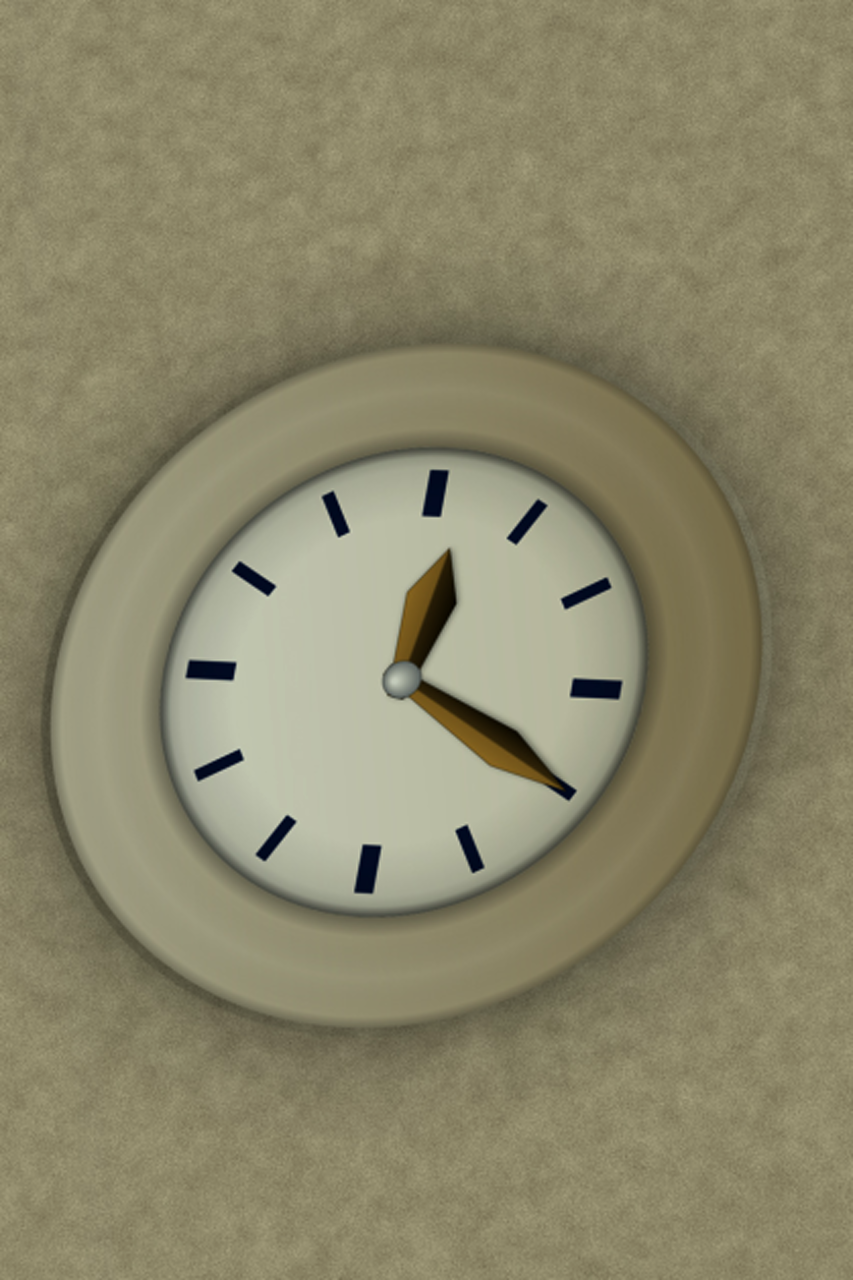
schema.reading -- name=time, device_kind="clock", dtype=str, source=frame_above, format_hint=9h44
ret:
12h20
